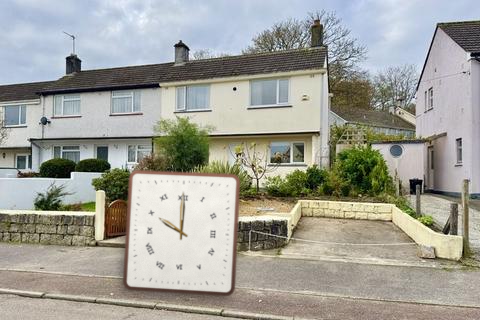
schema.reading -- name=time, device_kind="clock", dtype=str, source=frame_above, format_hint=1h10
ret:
10h00
